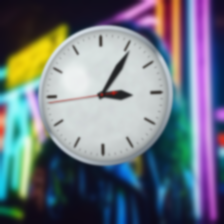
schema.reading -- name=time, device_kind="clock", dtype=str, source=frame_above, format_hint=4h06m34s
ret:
3h05m44s
